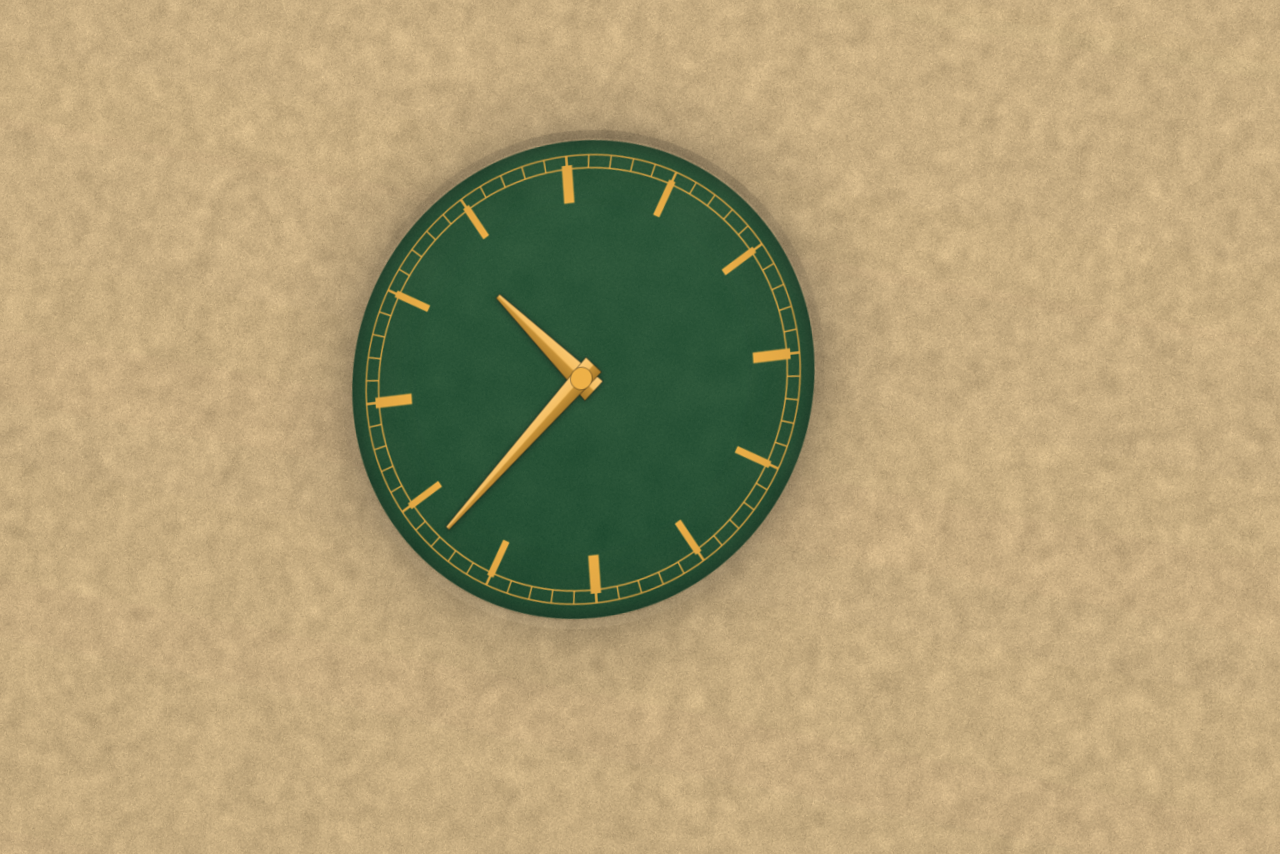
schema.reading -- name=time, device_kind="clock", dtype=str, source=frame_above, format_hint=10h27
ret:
10h38
